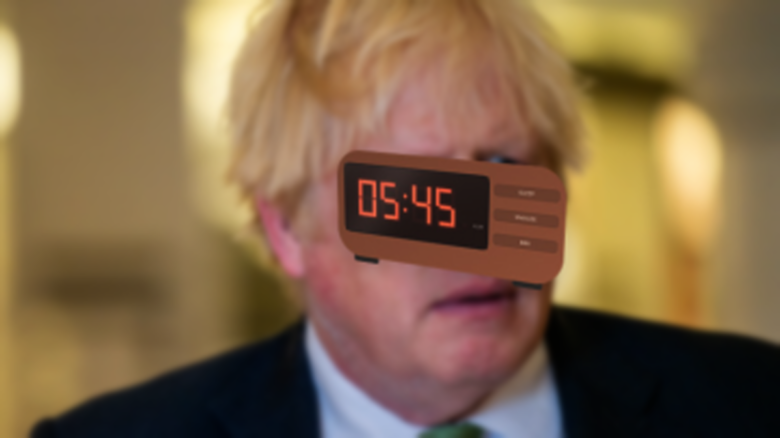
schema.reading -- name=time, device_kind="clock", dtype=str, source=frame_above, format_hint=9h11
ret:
5h45
